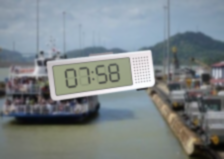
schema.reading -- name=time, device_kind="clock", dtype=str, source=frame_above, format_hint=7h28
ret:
7h58
